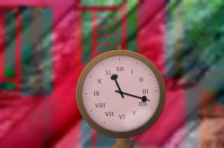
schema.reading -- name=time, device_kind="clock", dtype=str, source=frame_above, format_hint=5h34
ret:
11h18
